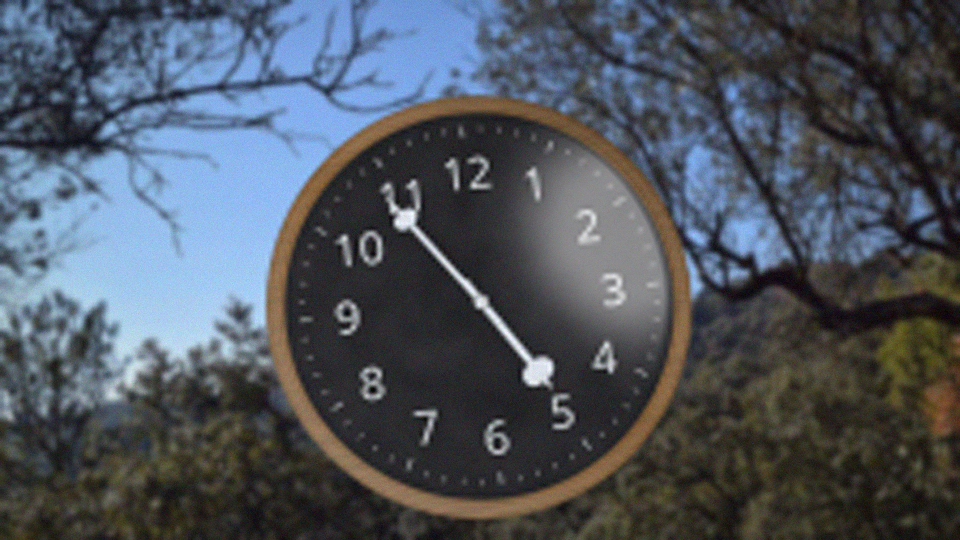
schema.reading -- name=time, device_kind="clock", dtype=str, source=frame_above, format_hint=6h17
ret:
4h54
